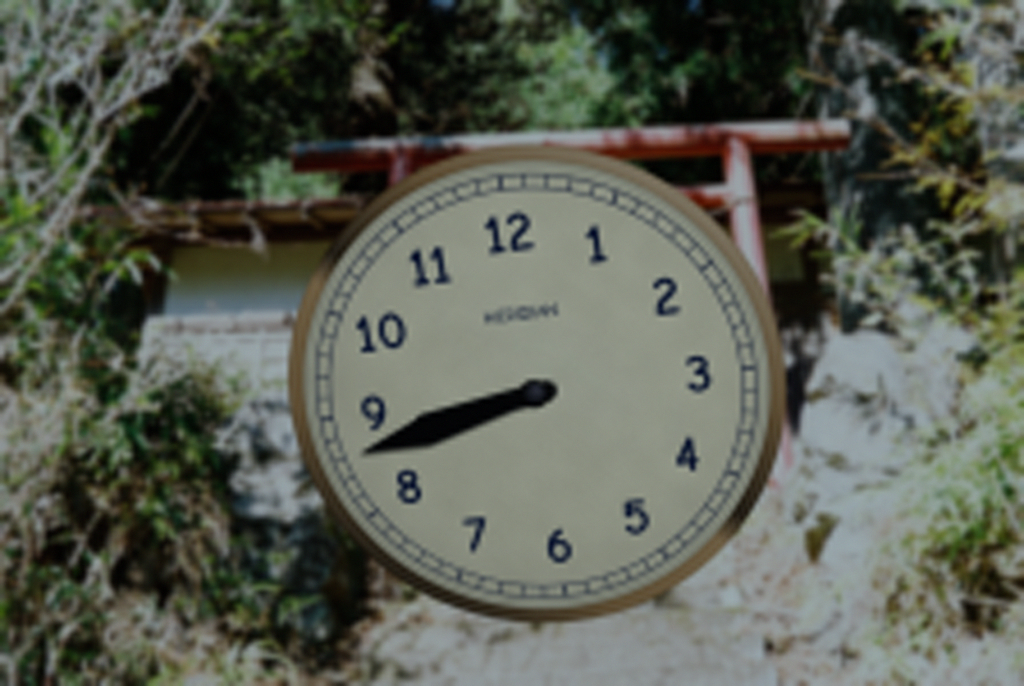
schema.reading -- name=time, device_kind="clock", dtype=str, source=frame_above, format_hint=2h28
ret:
8h43
